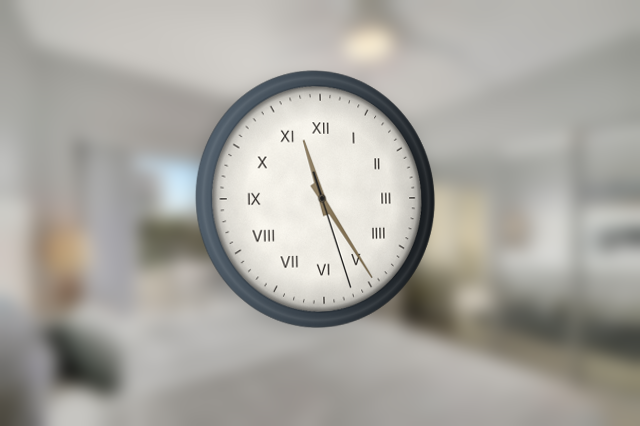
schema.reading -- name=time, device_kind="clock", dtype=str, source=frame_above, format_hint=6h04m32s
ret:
11h24m27s
